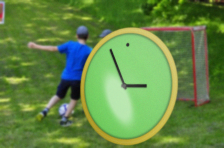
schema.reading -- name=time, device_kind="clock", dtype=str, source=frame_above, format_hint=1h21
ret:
2h55
